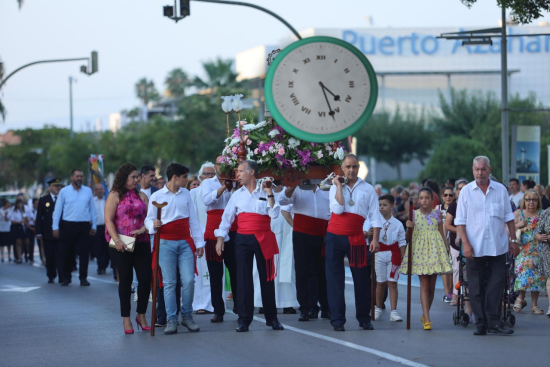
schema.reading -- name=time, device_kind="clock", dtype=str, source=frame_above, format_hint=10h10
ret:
4h27
